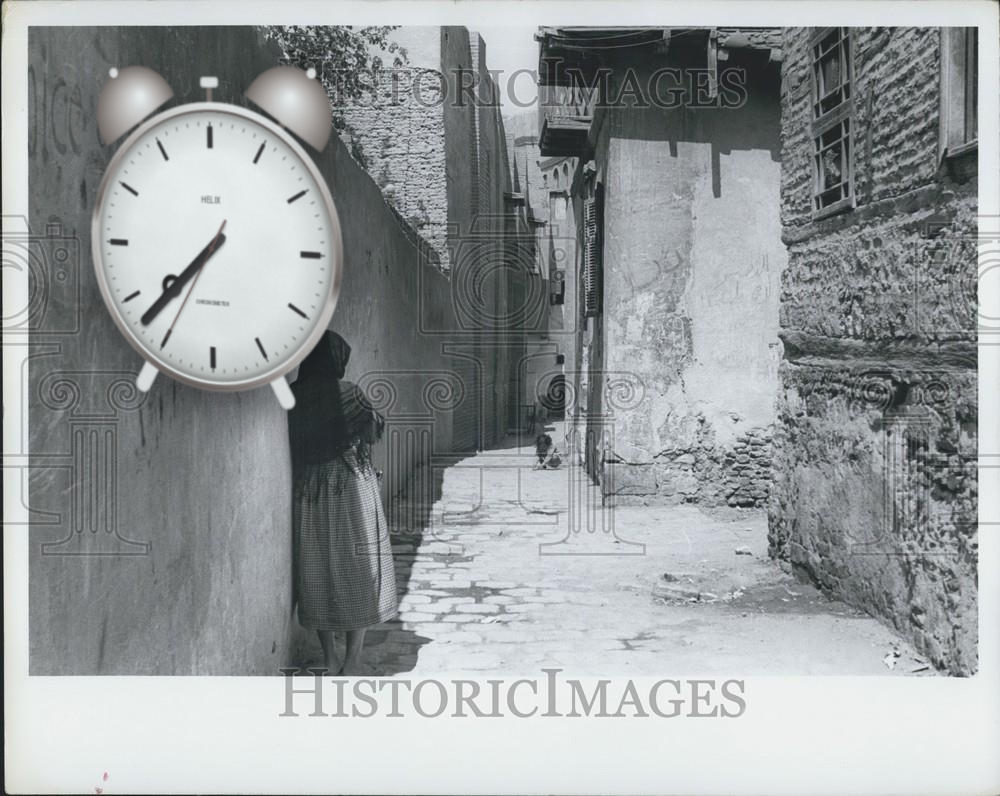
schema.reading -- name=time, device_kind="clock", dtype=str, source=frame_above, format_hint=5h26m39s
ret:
7h37m35s
